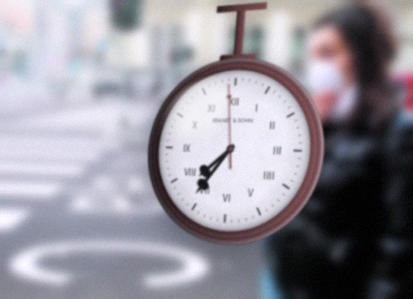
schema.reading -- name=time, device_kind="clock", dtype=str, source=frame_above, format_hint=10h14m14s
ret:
7h35m59s
